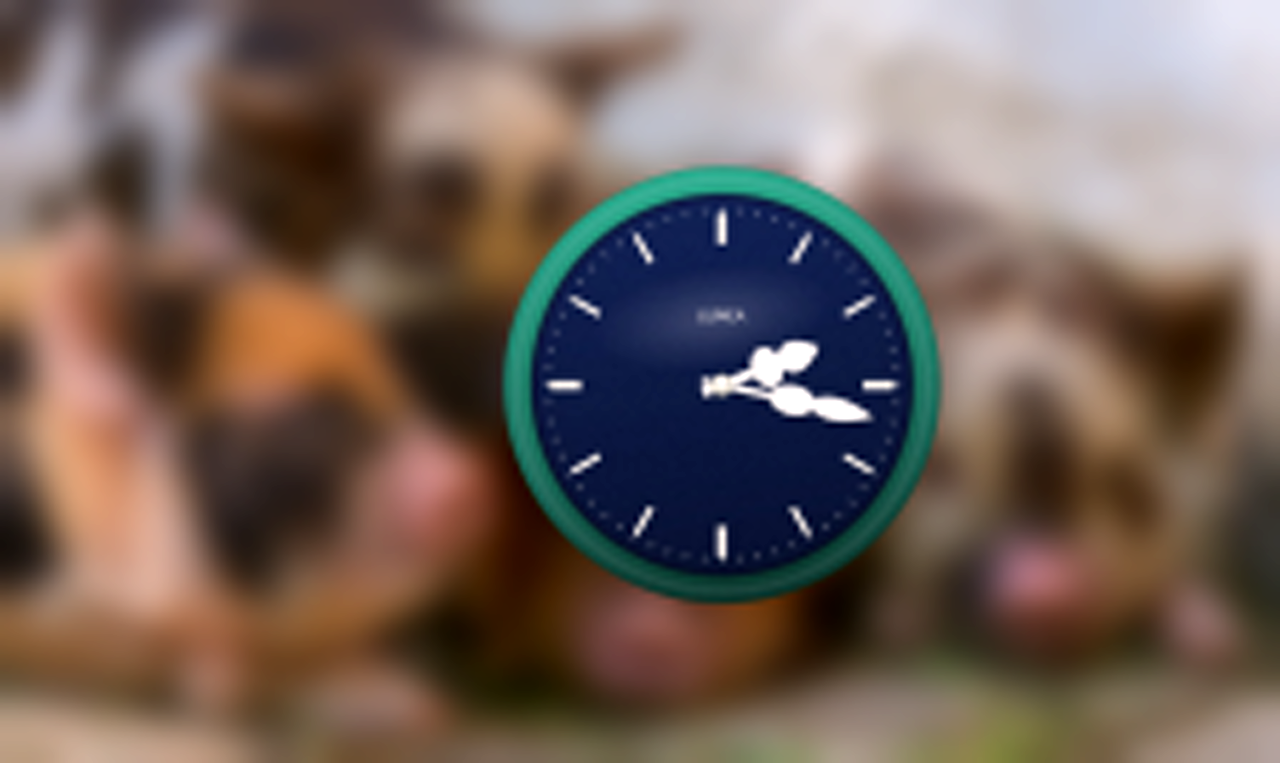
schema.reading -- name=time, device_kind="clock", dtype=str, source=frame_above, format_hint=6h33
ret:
2h17
